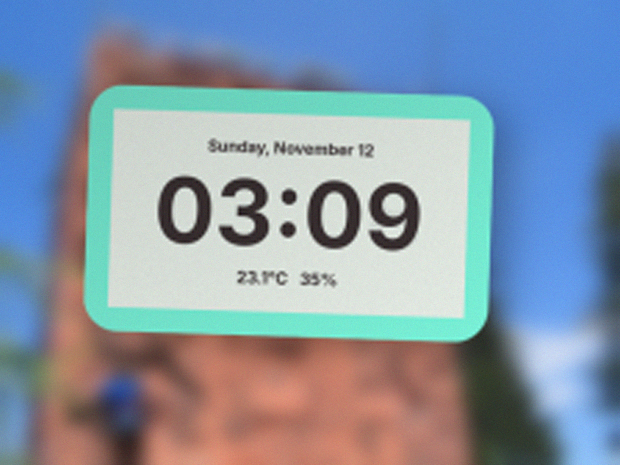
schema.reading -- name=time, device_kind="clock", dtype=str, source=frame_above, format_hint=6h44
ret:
3h09
